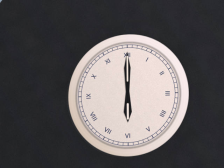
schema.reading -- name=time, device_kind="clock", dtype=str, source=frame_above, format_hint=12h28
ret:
6h00
